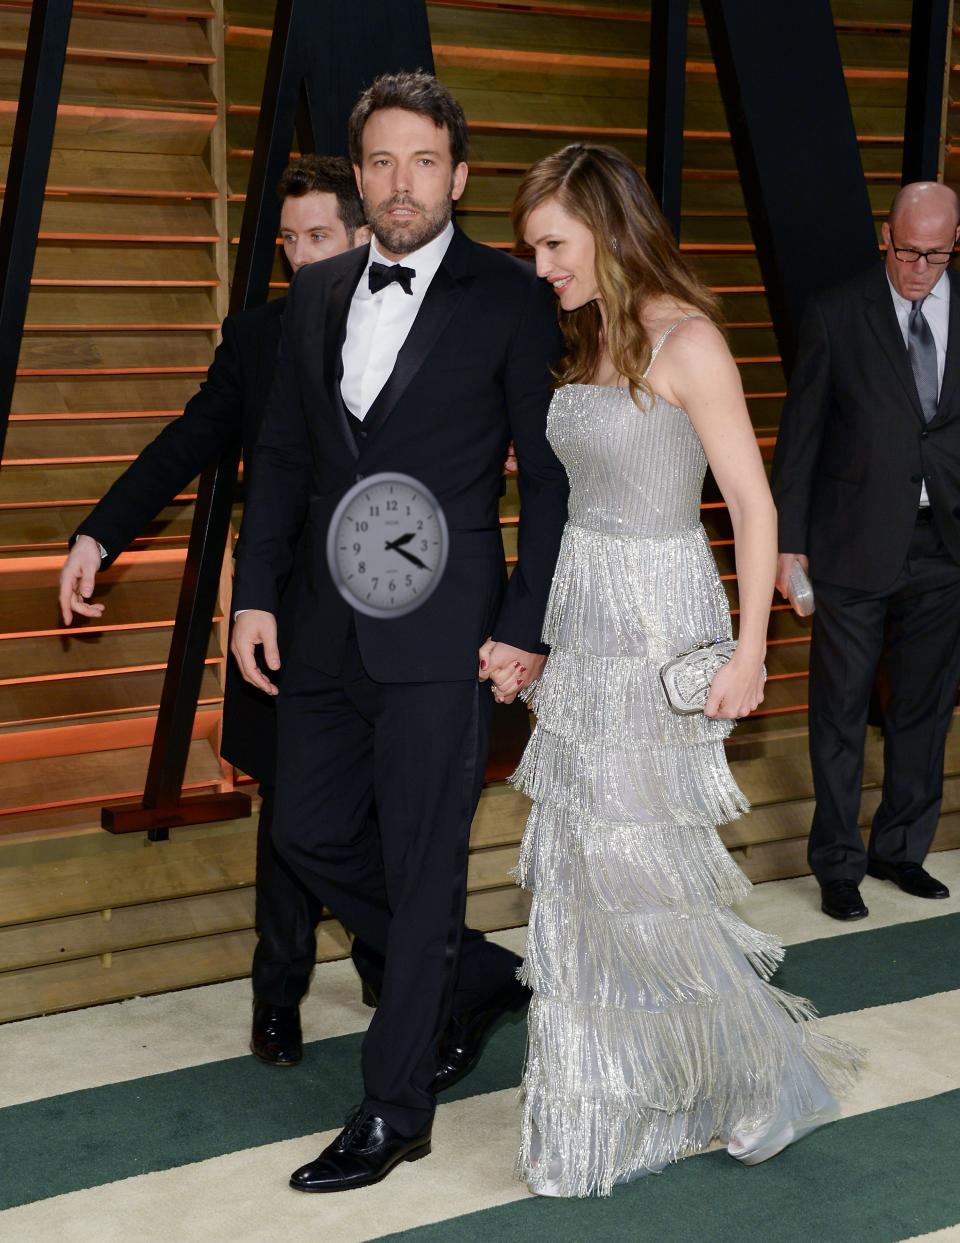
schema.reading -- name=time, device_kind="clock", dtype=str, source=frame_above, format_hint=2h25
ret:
2h20
